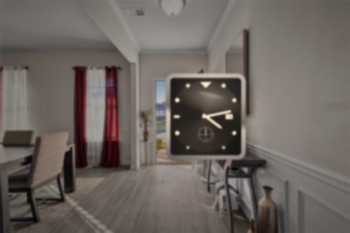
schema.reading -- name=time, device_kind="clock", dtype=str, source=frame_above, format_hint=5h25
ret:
4h13
